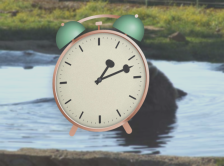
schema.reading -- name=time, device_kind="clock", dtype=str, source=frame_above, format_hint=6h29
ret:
1h12
